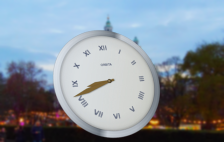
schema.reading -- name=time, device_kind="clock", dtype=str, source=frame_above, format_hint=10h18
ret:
8h42
